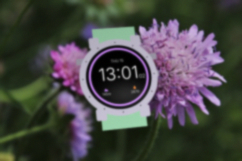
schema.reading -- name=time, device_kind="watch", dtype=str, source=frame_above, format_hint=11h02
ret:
13h01
